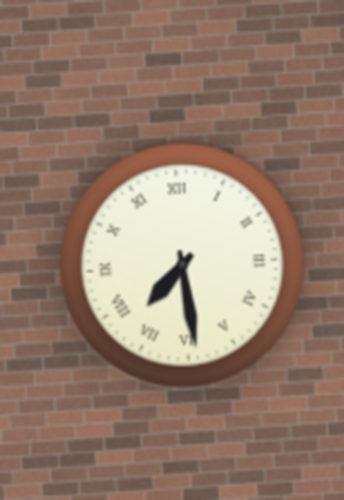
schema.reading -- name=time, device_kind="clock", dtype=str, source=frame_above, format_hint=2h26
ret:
7h29
